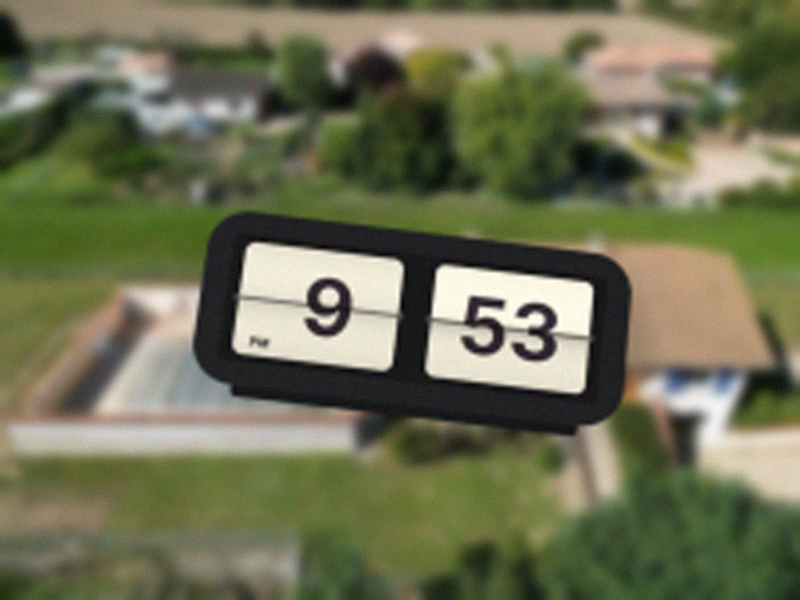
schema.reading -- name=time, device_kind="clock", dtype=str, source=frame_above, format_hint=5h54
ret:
9h53
